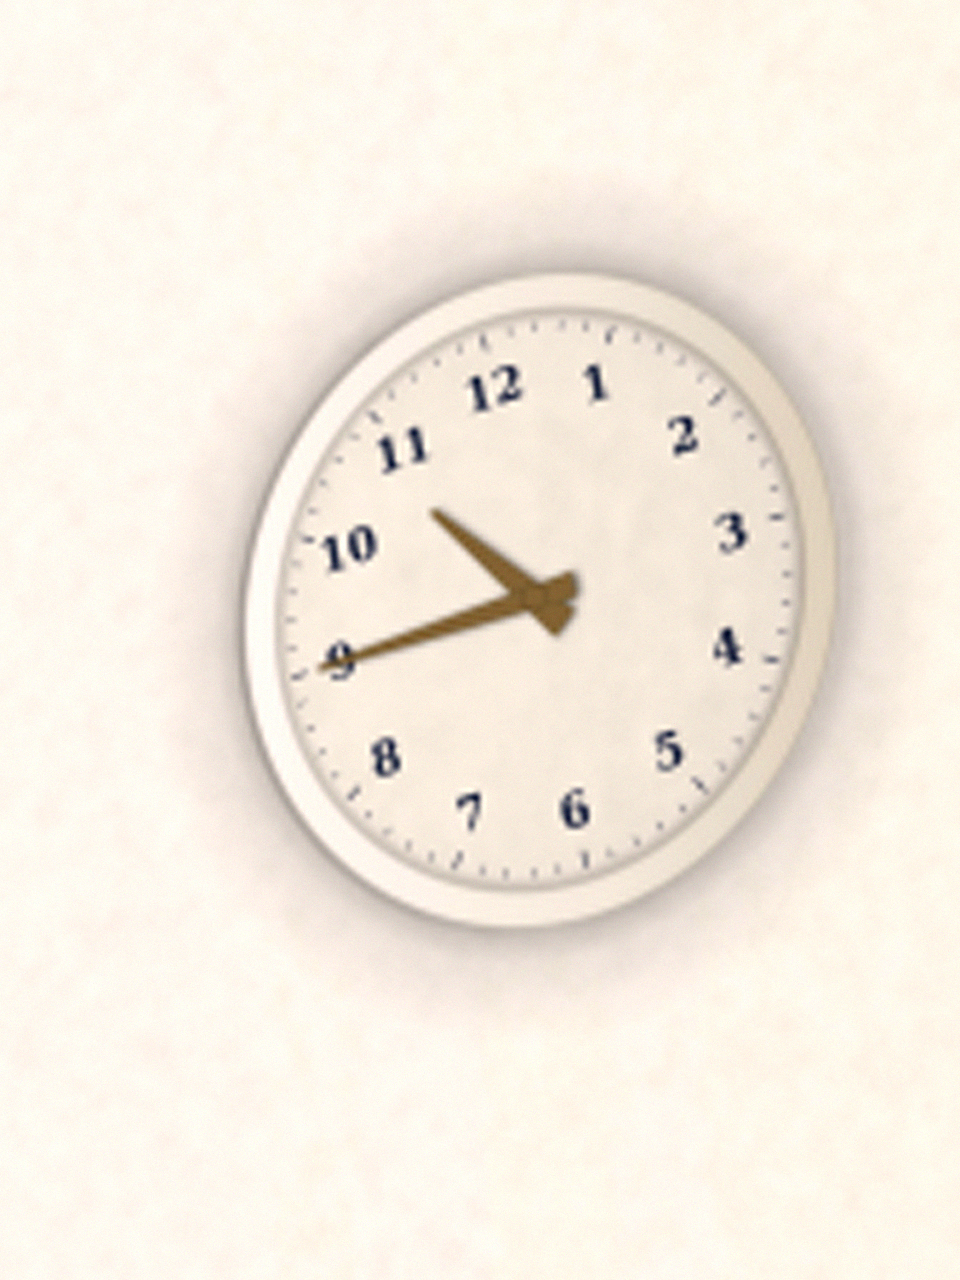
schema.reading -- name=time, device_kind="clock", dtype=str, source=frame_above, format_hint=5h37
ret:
10h45
